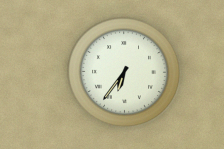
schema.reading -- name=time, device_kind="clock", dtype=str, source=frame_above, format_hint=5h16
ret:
6h36
